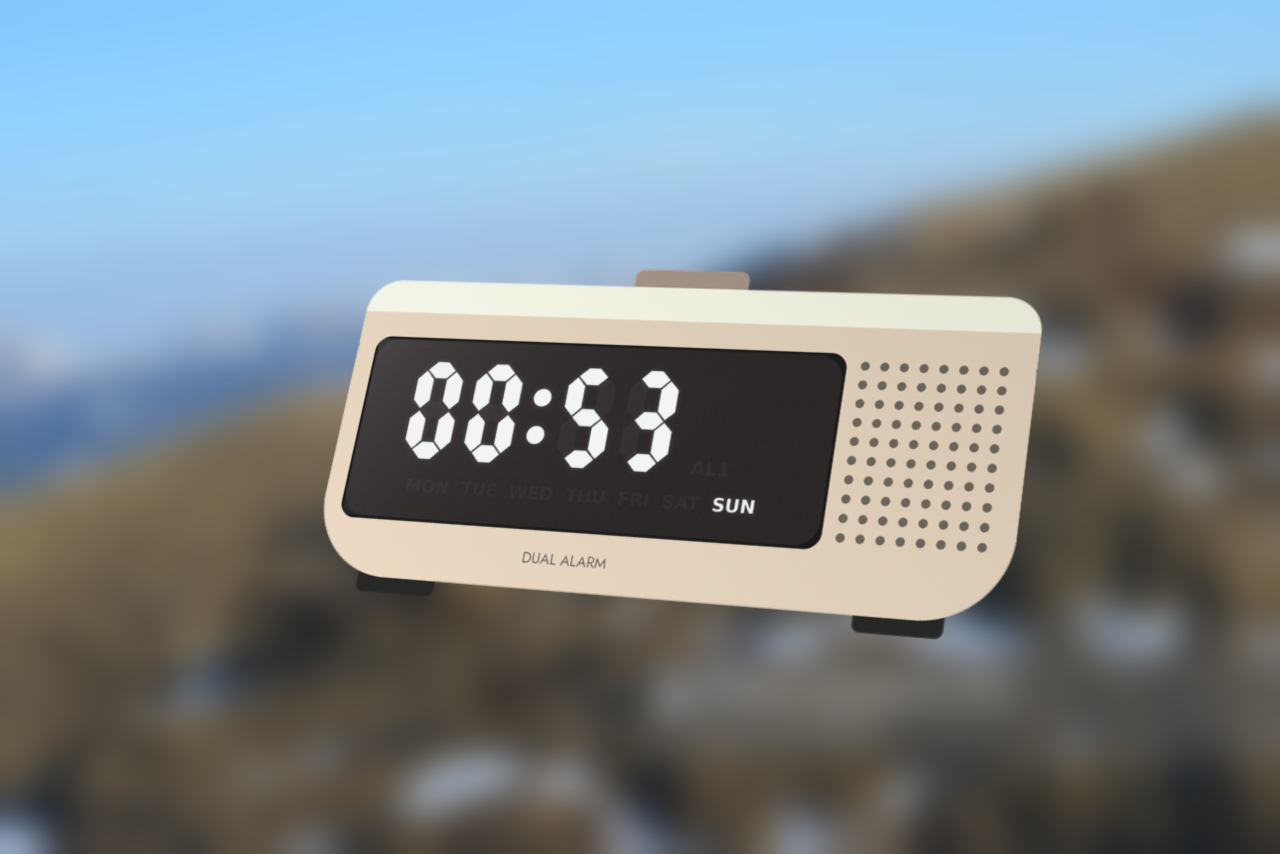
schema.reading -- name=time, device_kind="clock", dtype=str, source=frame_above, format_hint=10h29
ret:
0h53
